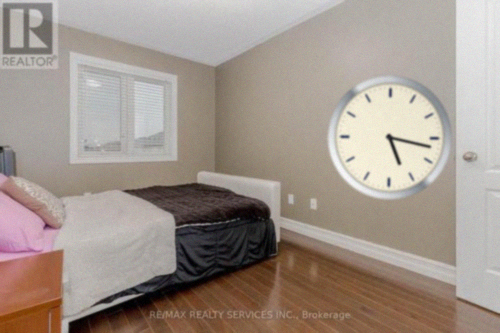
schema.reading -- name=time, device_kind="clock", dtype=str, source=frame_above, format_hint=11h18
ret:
5h17
